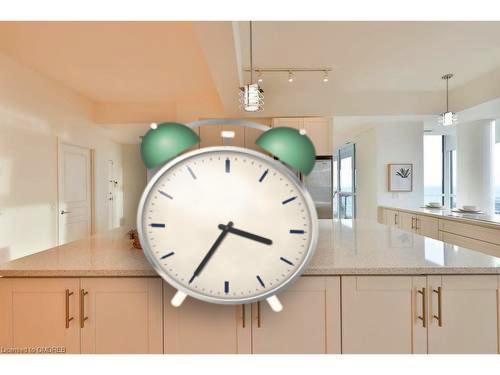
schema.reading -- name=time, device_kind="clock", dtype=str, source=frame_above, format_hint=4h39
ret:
3h35
